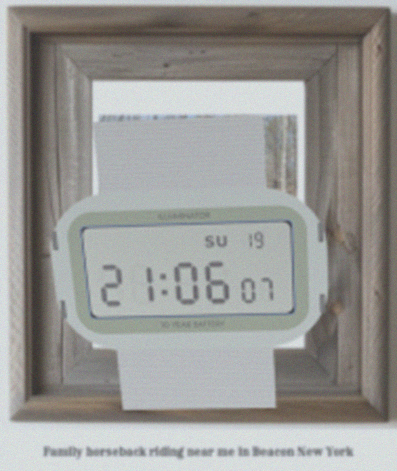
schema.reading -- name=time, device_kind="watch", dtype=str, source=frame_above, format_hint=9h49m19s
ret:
21h06m07s
